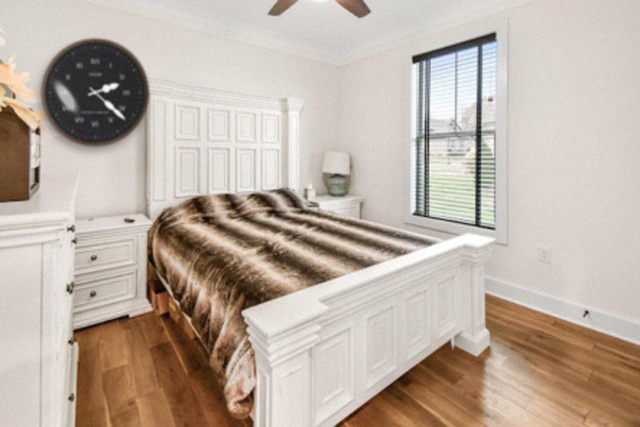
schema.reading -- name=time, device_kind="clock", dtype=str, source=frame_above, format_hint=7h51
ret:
2h22
